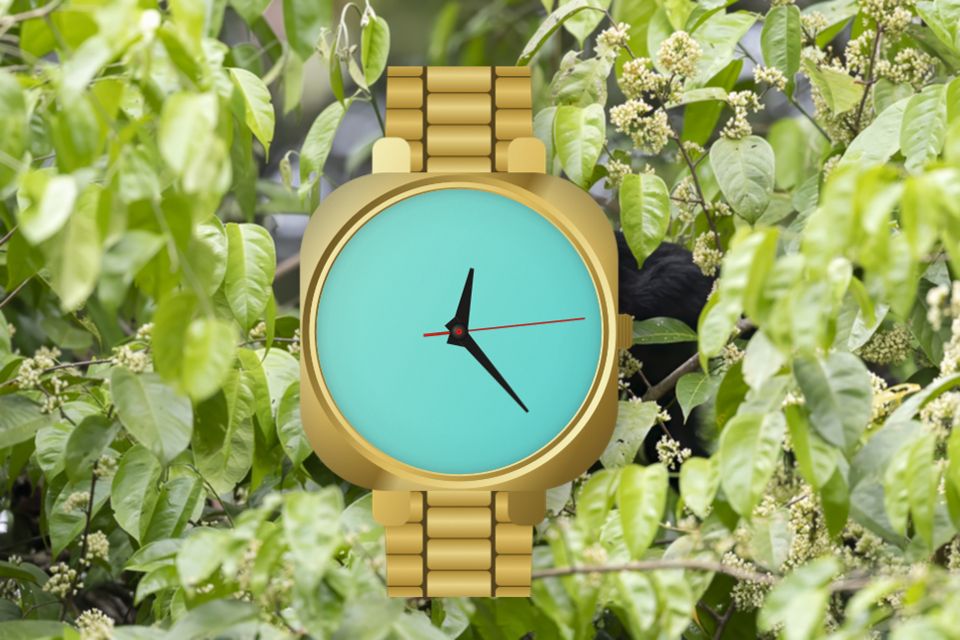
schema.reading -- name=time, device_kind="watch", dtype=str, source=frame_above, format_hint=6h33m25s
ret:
12h23m14s
